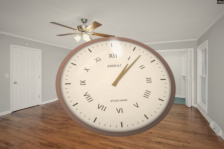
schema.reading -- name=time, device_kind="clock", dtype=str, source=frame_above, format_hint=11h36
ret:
1h07
